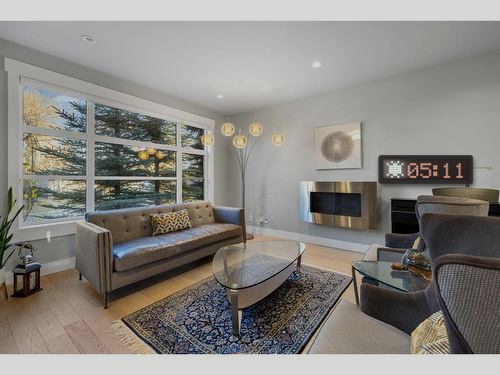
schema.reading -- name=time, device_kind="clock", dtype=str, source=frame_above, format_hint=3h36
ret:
5h11
